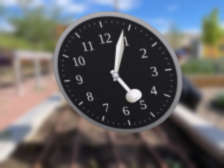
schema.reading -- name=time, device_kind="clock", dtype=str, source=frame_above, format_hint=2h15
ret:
5h04
